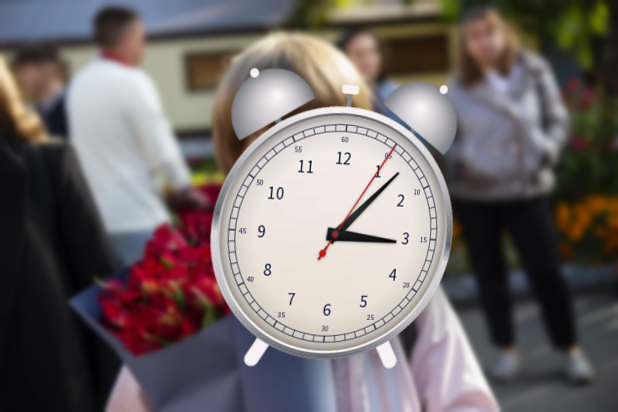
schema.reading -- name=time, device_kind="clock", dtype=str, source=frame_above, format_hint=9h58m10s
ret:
3h07m05s
